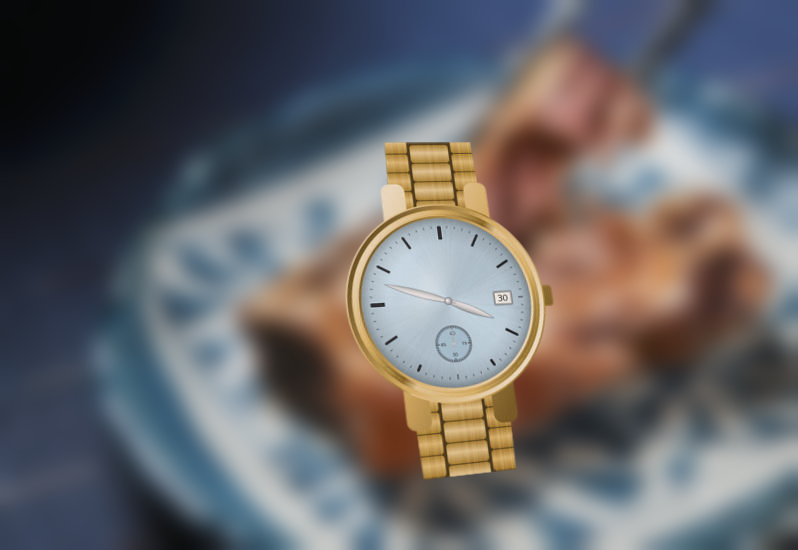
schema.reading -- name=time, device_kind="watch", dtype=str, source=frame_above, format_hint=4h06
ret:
3h48
